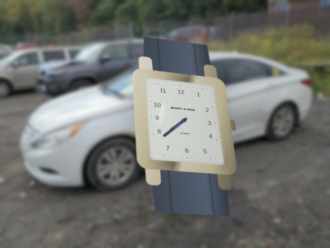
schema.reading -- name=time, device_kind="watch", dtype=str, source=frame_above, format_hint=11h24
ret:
7h38
